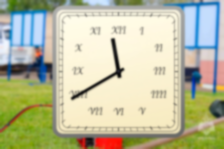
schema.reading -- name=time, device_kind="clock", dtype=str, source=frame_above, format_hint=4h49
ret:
11h40
